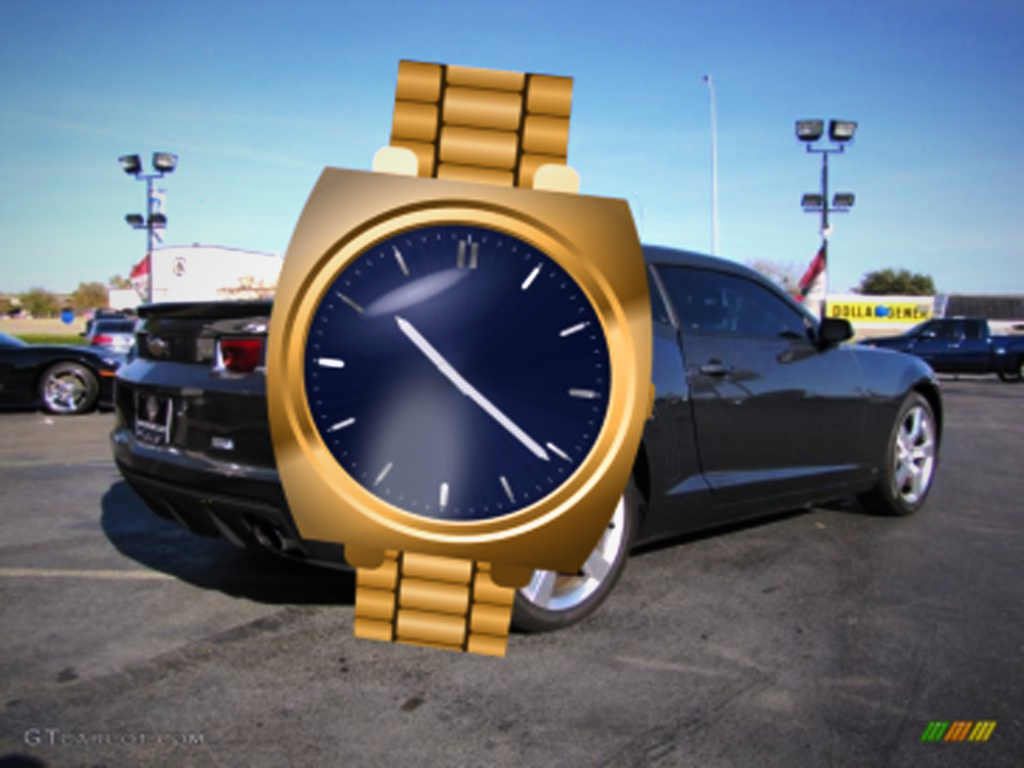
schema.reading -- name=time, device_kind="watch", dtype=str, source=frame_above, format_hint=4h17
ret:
10h21
